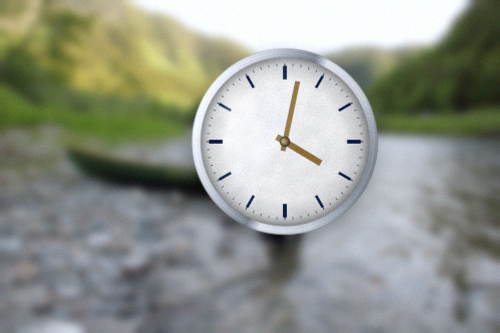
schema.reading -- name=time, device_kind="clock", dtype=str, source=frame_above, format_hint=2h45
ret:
4h02
